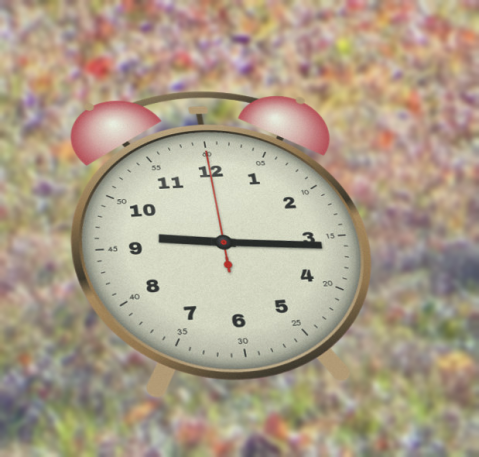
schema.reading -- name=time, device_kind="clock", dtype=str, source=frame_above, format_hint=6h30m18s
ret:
9h16m00s
